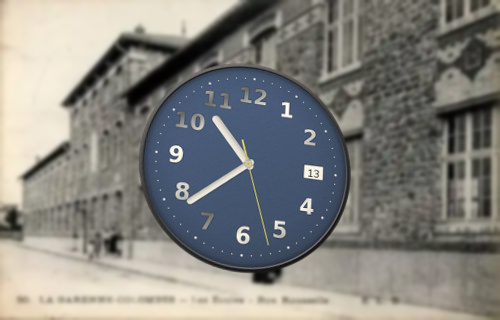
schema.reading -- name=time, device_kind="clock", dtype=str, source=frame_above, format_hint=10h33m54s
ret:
10h38m27s
